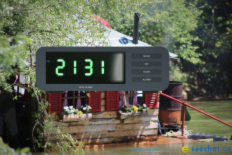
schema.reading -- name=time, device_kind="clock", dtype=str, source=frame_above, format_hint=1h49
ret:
21h31
